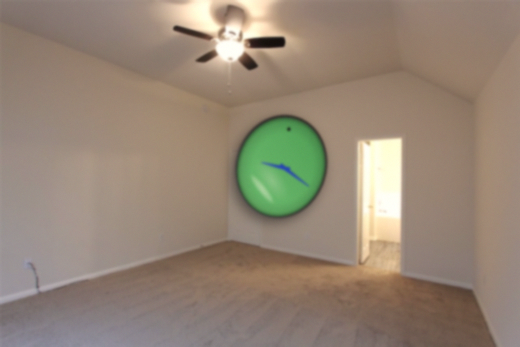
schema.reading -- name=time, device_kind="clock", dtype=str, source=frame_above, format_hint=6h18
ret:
9h20
